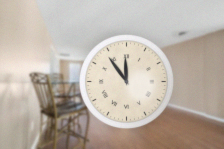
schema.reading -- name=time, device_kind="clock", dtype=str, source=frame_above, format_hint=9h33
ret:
11h54
